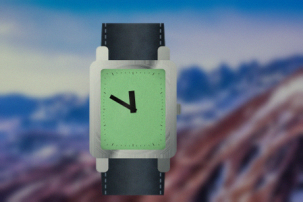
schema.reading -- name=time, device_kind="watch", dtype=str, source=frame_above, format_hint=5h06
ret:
11h50
